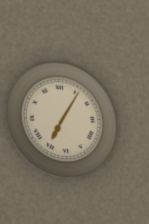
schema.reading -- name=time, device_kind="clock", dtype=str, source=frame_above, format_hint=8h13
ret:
7h06
